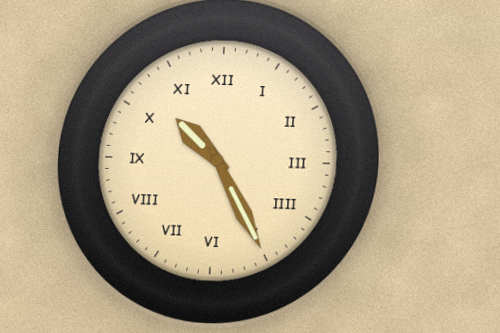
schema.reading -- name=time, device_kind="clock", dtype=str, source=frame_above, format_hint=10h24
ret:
10h25
